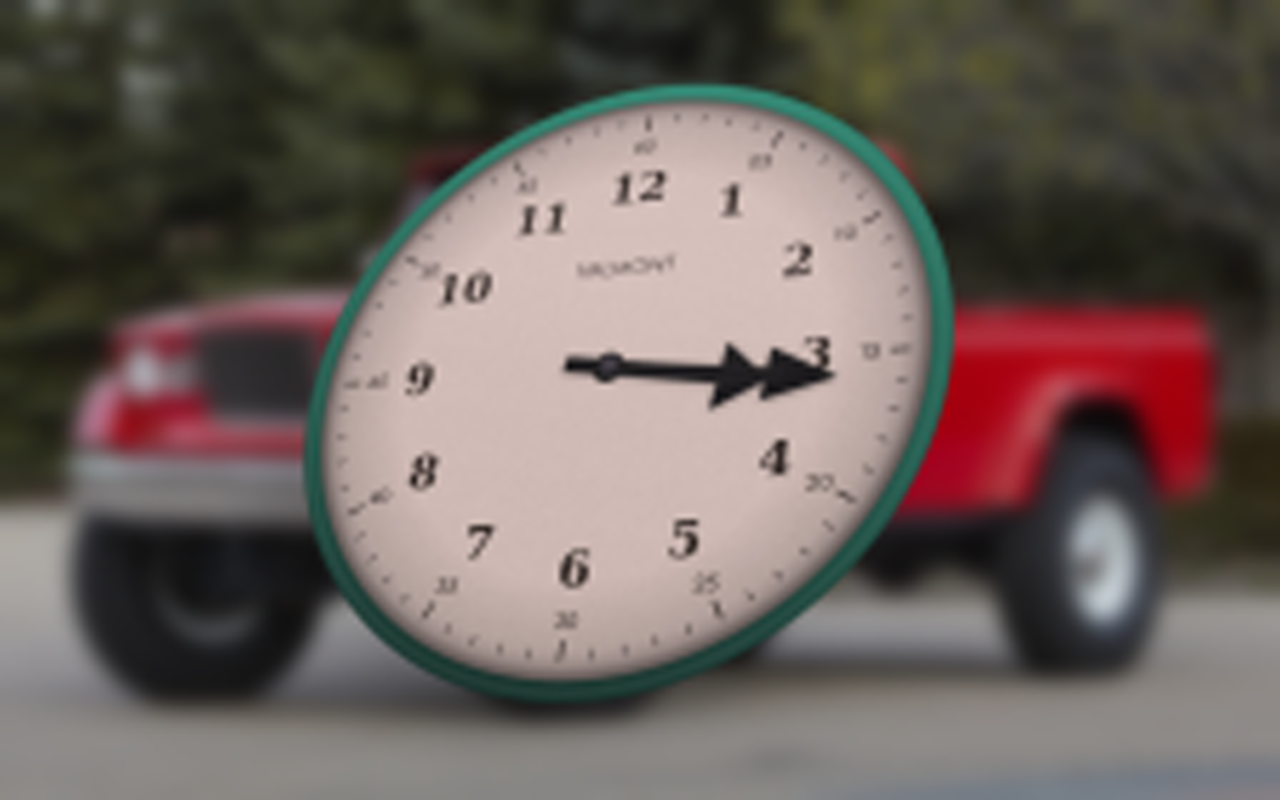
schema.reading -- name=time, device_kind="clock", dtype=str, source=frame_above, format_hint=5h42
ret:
3h16
